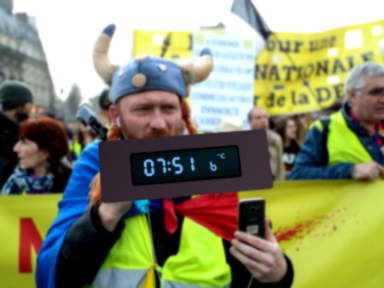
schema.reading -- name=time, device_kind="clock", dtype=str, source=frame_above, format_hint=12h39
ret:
7h51
